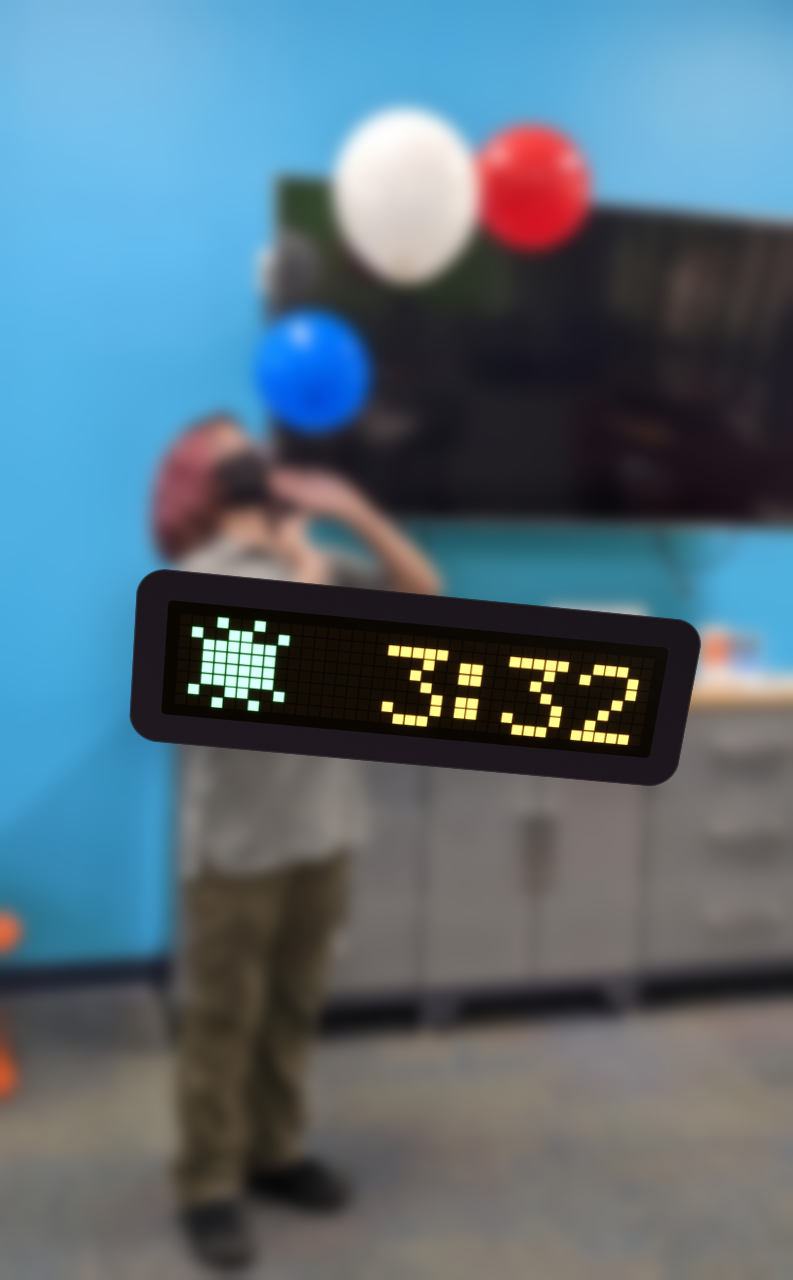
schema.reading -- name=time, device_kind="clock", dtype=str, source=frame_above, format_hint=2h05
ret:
3h32
